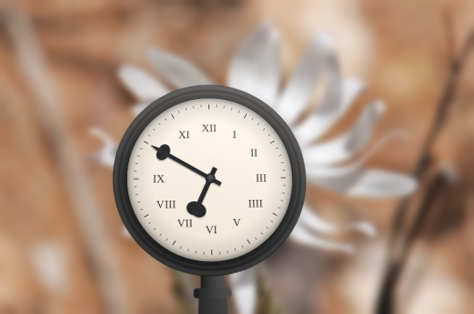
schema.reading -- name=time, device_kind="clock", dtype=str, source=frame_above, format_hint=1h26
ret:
6h50
